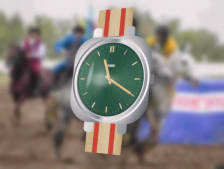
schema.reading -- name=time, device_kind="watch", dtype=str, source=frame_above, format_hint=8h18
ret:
11h20
